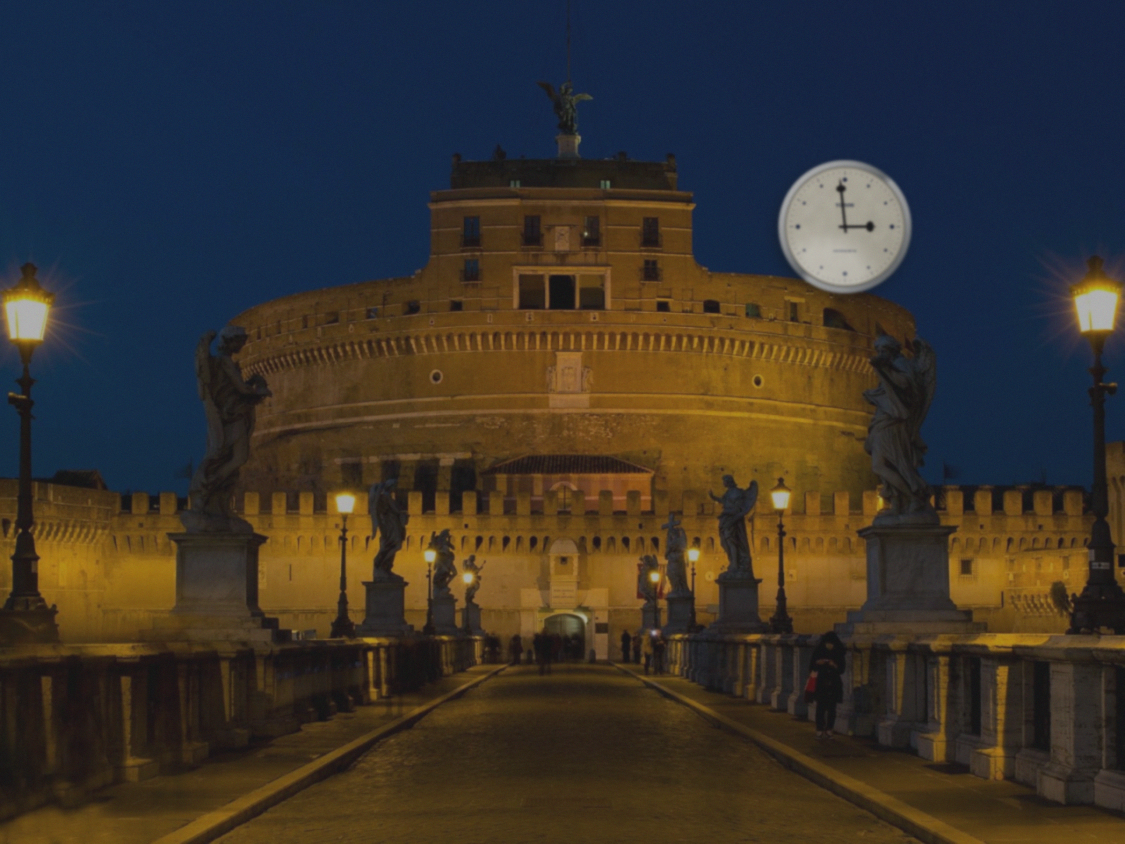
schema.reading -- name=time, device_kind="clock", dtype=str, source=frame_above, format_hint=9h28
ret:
2h59
